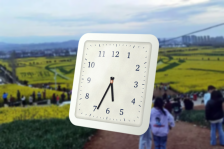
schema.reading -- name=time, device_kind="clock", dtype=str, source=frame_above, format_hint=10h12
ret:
5h34
